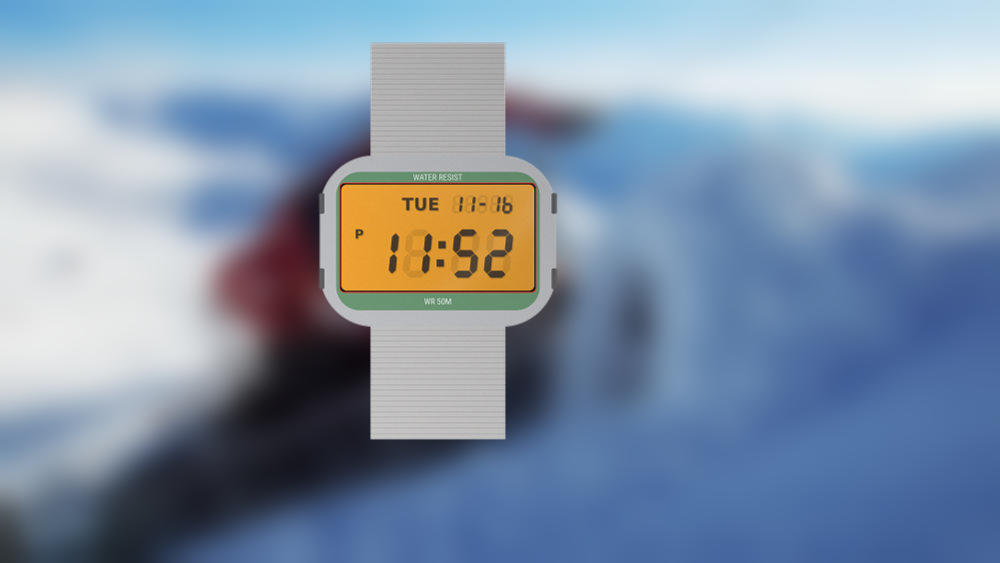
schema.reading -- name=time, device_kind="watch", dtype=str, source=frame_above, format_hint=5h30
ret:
11h52
